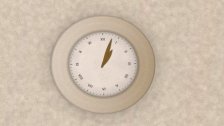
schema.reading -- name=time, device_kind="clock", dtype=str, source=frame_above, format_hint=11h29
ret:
1h03
